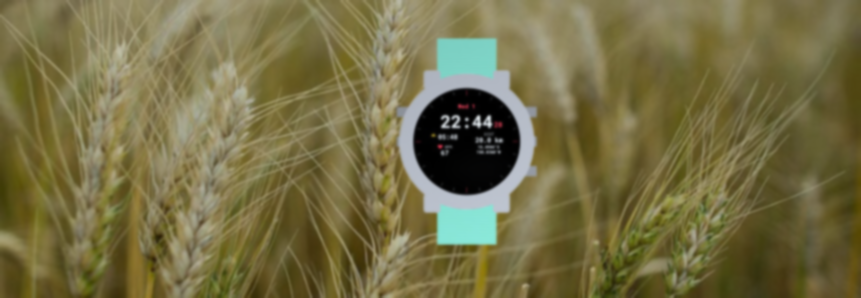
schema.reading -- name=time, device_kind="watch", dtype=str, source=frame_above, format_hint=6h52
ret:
22h44
